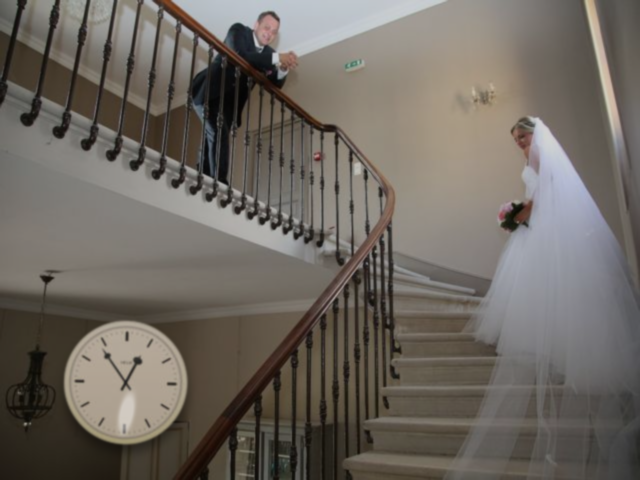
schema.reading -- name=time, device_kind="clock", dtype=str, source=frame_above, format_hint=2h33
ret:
12h54
